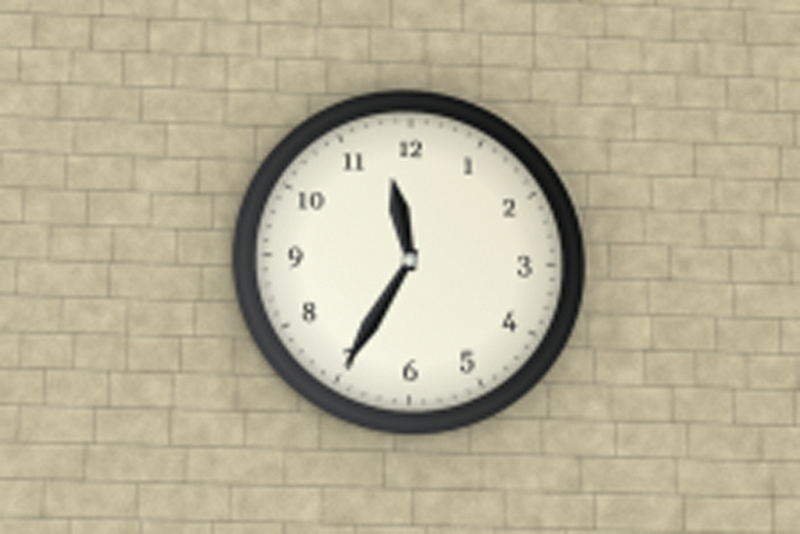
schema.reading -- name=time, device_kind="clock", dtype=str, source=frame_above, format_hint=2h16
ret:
11h35
